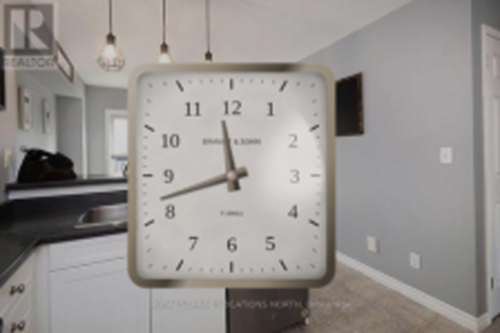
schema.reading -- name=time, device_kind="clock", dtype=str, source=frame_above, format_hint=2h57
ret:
11h42
